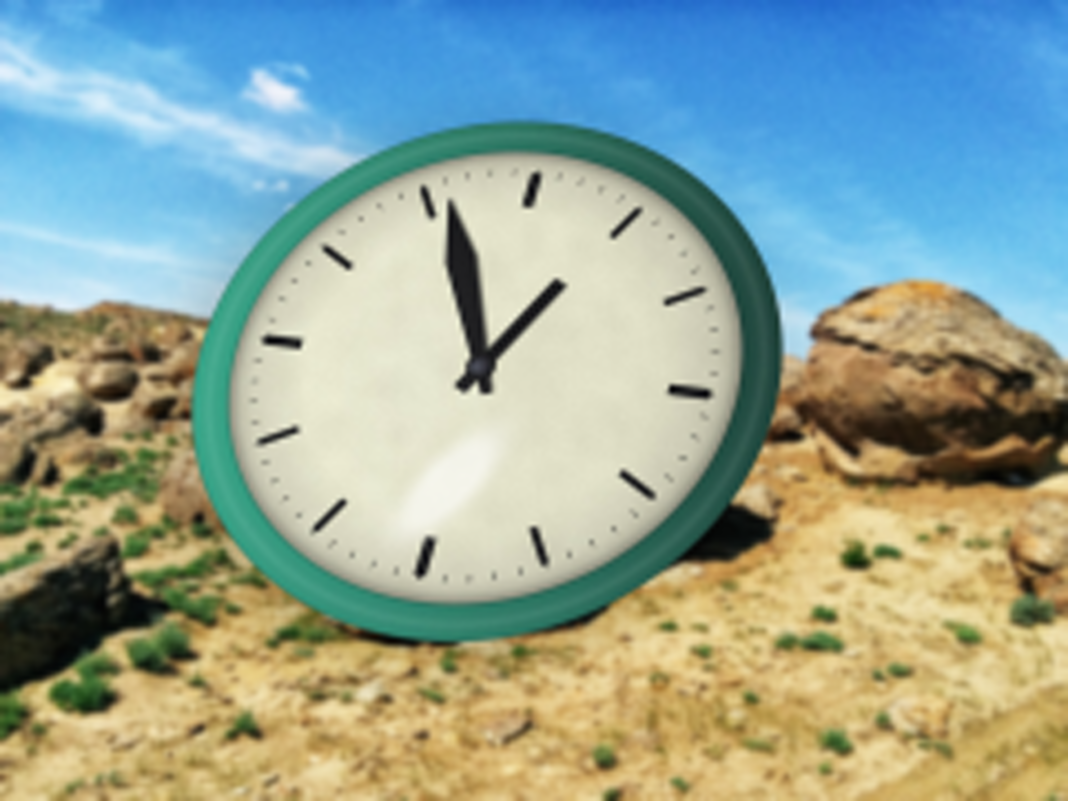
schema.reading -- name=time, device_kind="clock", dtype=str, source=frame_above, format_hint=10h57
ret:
12h56
